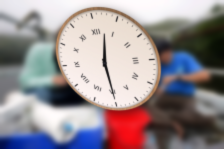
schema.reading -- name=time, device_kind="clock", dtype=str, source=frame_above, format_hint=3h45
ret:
12h30
